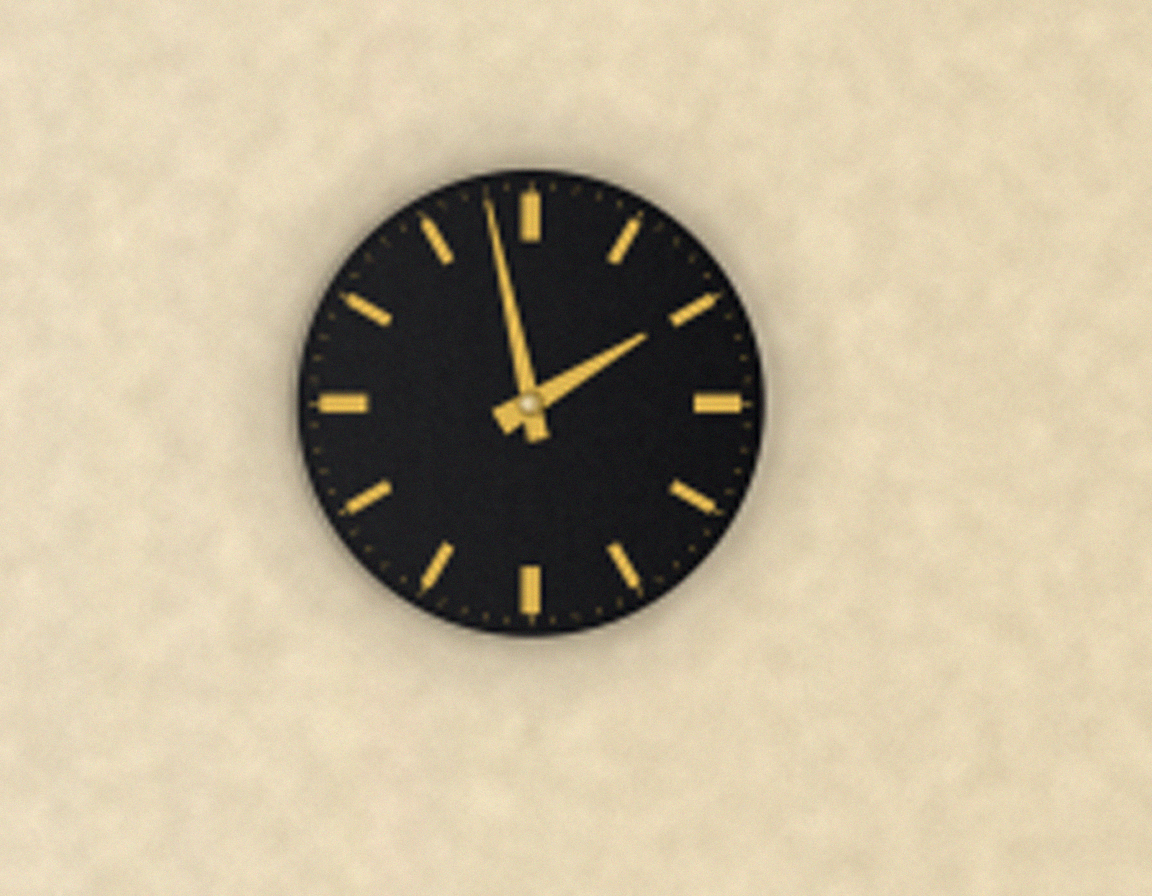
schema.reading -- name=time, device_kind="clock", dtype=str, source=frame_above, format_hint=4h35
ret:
1h58
